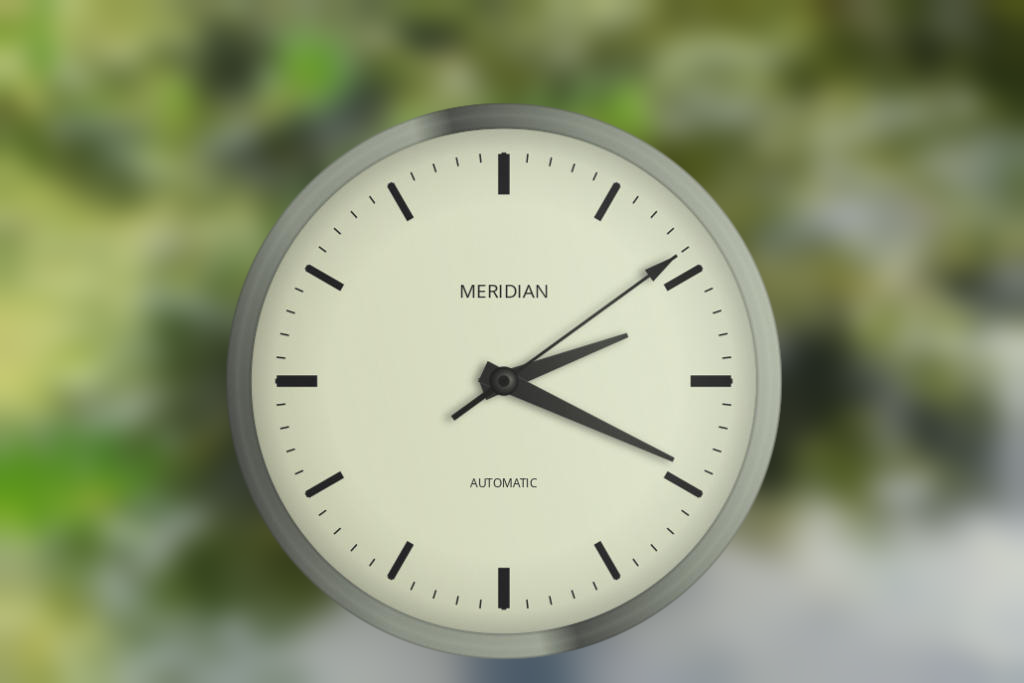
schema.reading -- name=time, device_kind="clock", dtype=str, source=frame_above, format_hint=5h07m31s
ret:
2h19m09s
